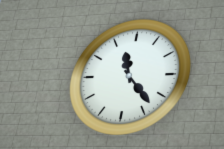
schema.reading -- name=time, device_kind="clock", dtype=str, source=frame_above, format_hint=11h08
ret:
11h23
